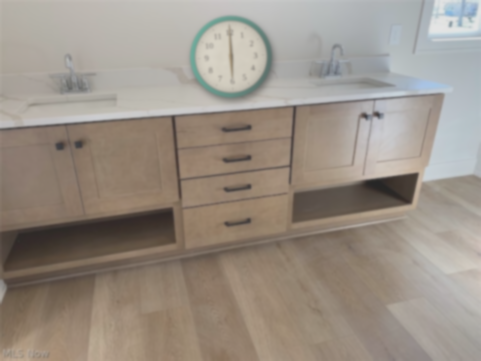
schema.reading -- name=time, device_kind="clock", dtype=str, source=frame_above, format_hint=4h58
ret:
6h00
